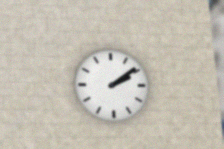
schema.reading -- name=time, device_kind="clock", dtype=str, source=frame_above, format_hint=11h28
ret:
2h09
